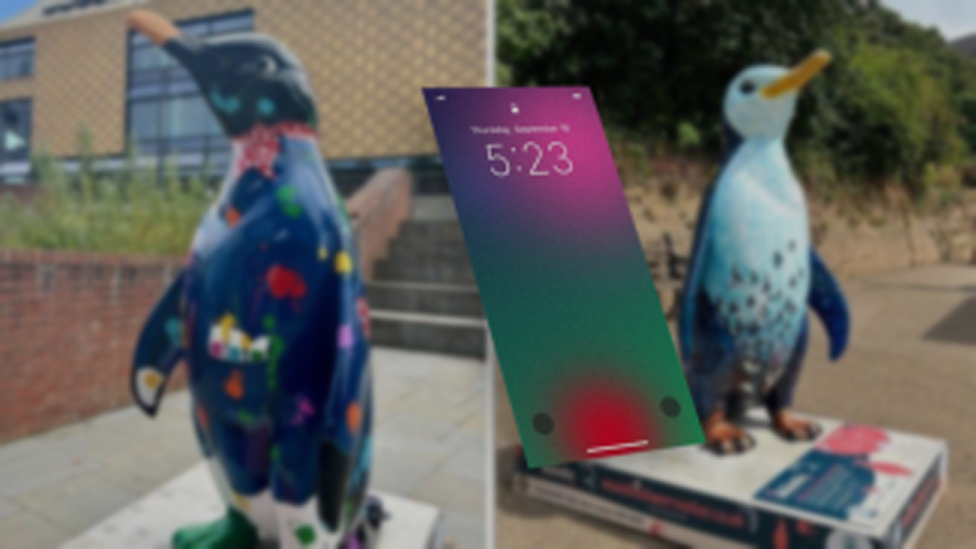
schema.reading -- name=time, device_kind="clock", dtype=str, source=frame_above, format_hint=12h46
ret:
5h23
